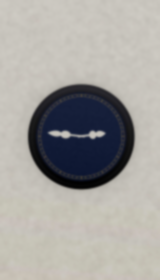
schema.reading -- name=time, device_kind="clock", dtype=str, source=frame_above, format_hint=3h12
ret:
2h46
